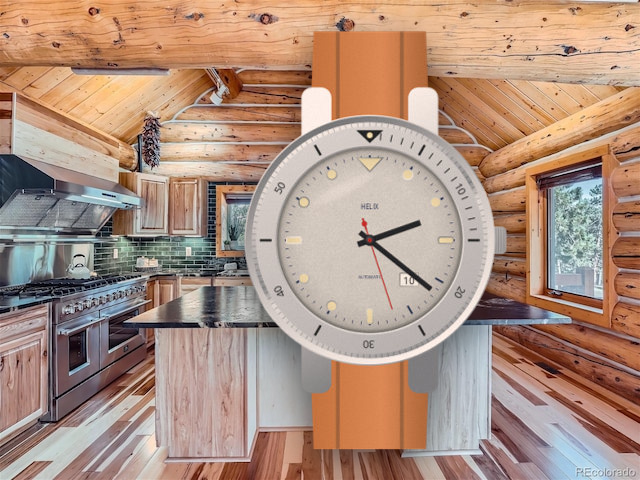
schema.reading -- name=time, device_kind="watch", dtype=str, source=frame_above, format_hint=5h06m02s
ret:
2h21m27s
